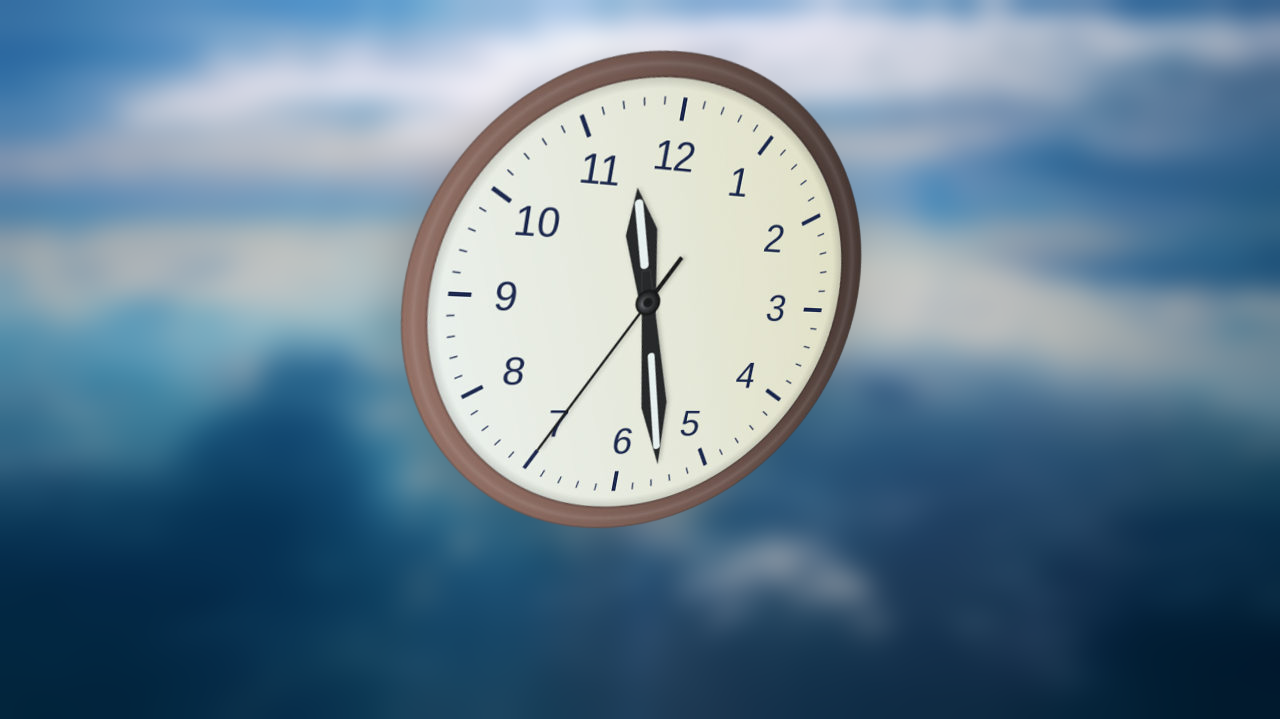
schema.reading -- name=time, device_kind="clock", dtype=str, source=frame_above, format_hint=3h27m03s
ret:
11h27m35s
